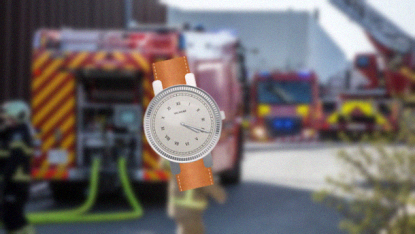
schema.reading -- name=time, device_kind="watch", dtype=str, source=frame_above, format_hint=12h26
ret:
4h20
